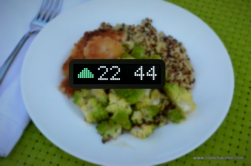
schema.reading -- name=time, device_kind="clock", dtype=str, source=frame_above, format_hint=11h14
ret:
22h44
